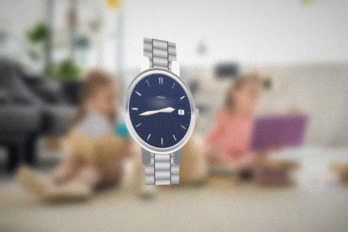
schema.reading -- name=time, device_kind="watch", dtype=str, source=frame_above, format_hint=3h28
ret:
2h43
